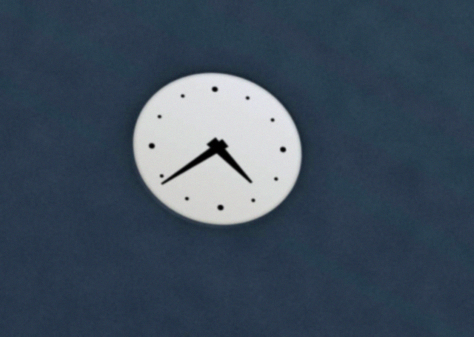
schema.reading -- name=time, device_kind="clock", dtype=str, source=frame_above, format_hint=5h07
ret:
4h39
